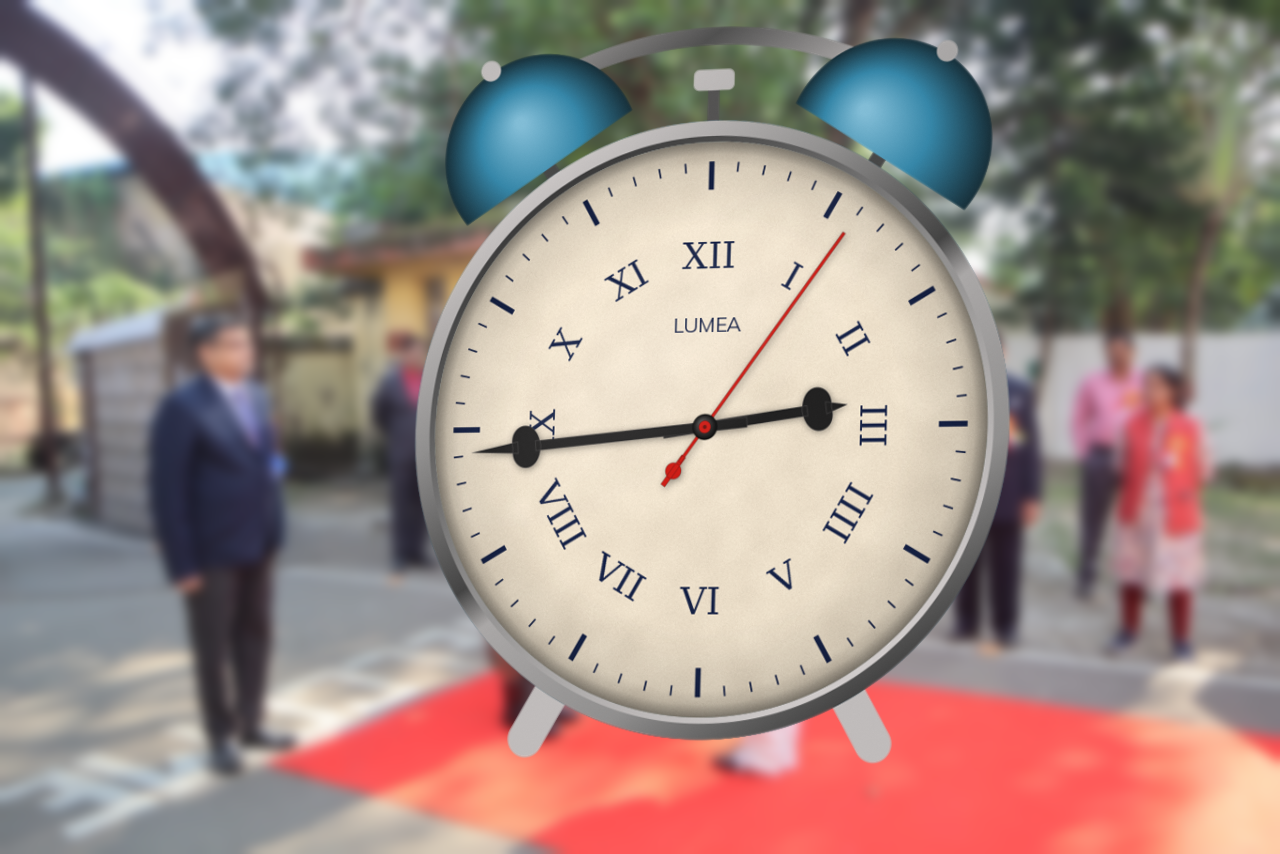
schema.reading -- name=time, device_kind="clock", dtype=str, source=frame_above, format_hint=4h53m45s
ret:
2h44m06s
